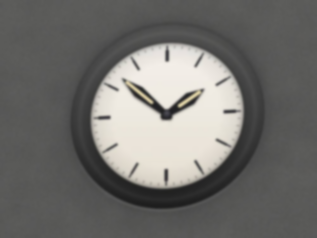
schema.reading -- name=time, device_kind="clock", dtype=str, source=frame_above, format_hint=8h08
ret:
1h52
